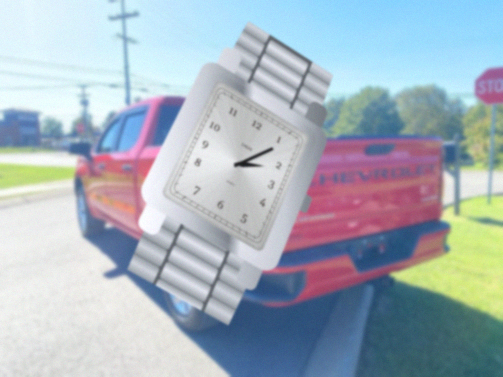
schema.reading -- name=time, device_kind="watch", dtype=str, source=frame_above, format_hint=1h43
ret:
2h06
